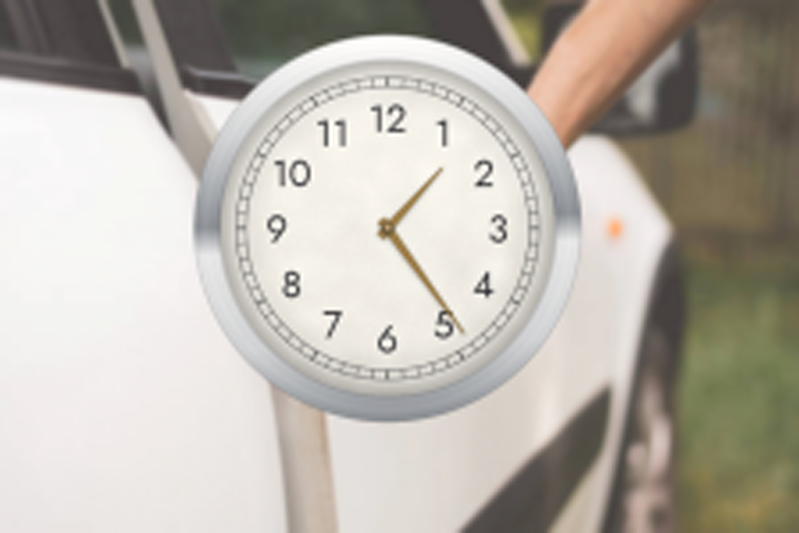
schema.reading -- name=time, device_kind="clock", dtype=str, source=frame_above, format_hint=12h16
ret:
1h24
